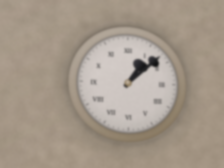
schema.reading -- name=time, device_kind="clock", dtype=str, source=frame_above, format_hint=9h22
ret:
1h08
